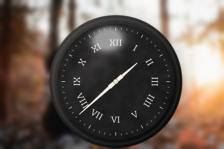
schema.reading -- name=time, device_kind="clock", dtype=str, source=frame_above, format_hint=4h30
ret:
1h38
